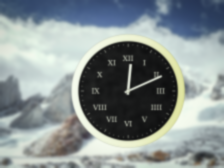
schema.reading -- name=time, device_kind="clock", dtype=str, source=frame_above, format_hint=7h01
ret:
12h11
